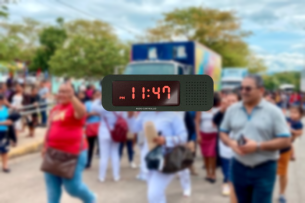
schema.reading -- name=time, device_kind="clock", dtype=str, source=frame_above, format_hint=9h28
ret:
11h47
